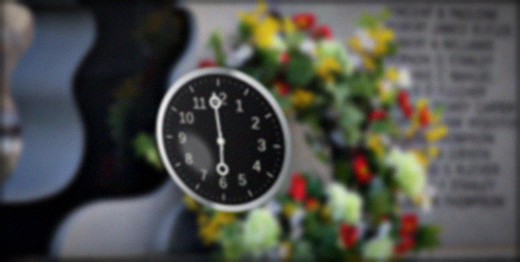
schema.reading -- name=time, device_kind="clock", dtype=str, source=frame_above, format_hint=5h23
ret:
5h59
